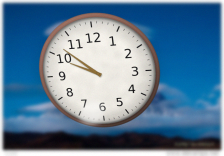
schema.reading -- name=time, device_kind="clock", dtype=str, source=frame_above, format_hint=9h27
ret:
9h52
